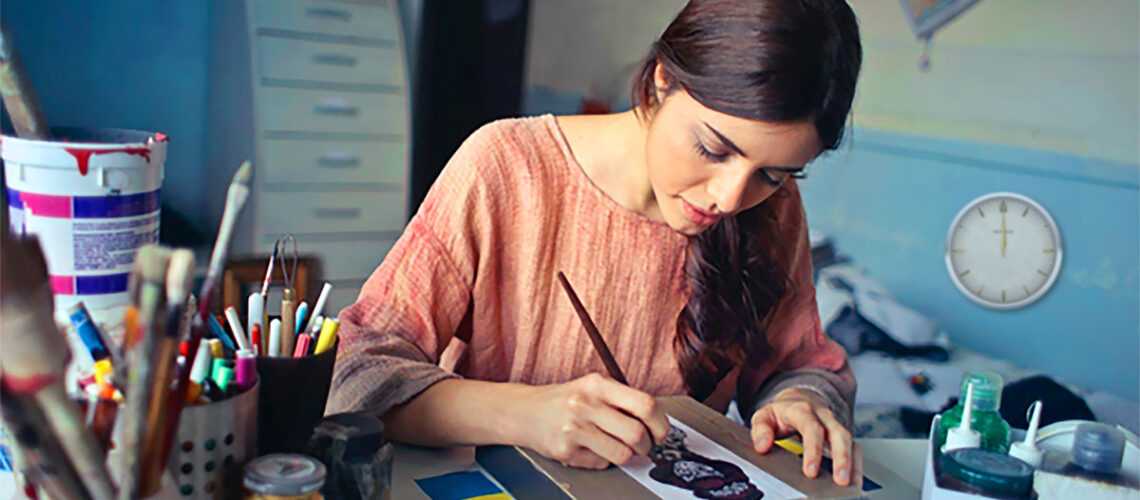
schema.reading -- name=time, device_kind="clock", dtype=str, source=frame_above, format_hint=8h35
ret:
12h00
